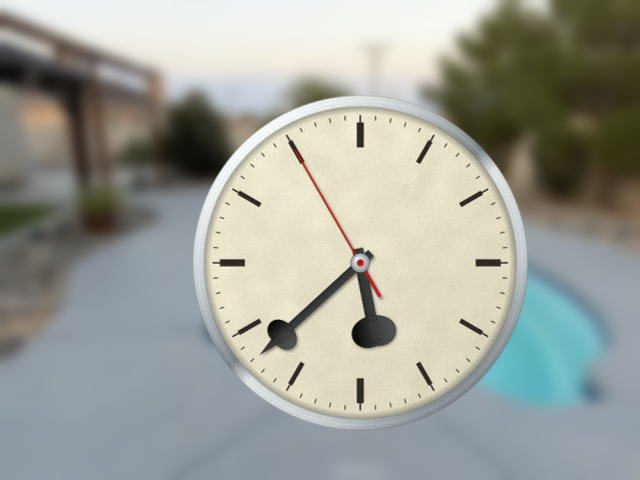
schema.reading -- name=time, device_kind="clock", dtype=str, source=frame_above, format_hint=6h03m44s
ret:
5h37m55s
